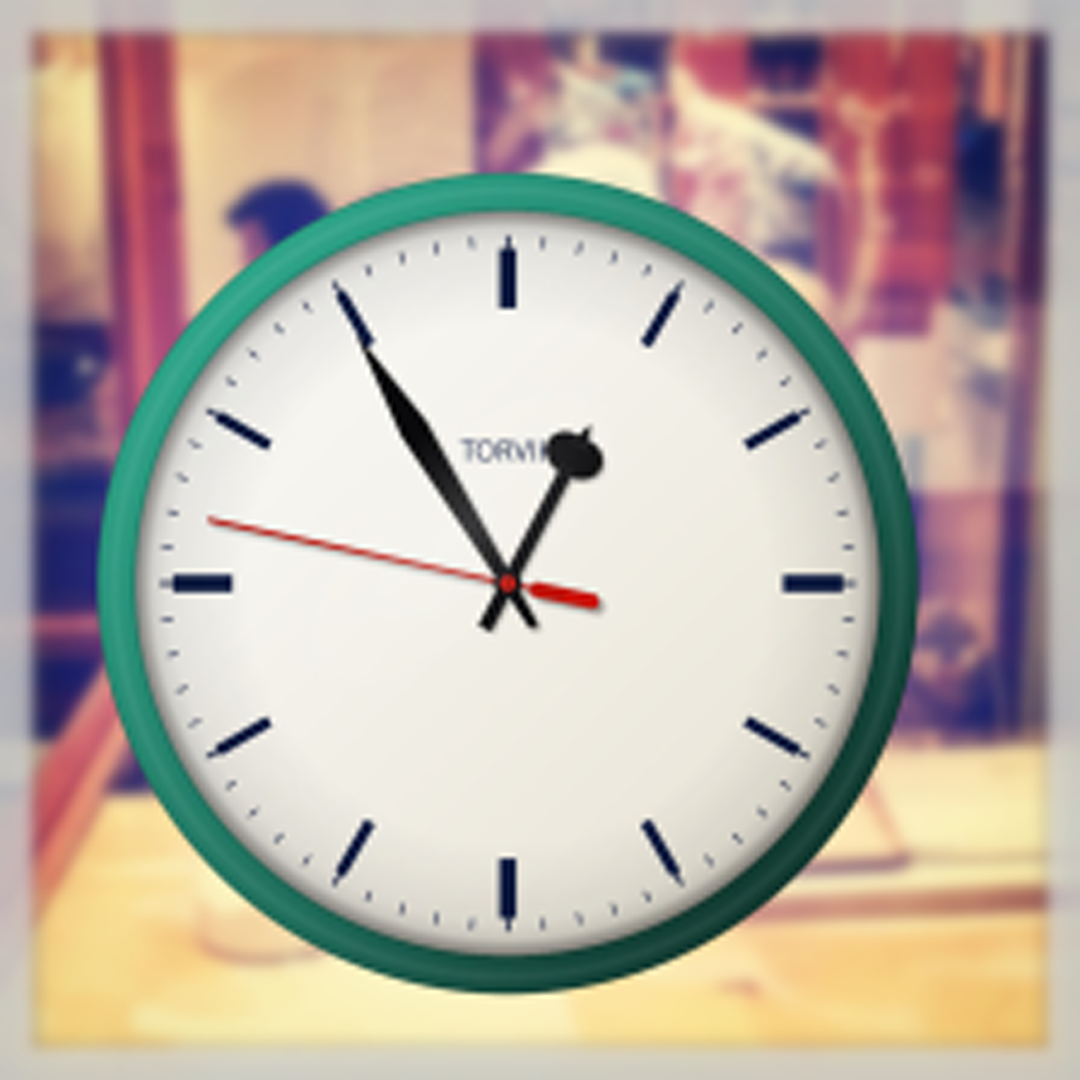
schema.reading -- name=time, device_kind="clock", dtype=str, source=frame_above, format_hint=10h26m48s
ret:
12h54m47s
